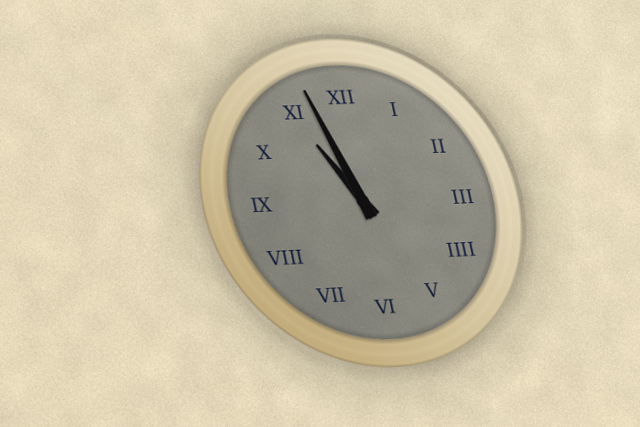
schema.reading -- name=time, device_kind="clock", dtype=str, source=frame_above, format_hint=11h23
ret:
10h57
